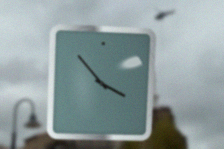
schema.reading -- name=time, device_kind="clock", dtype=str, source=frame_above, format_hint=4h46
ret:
3h53
